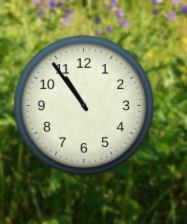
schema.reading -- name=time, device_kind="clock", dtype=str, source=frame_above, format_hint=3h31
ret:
10h54
